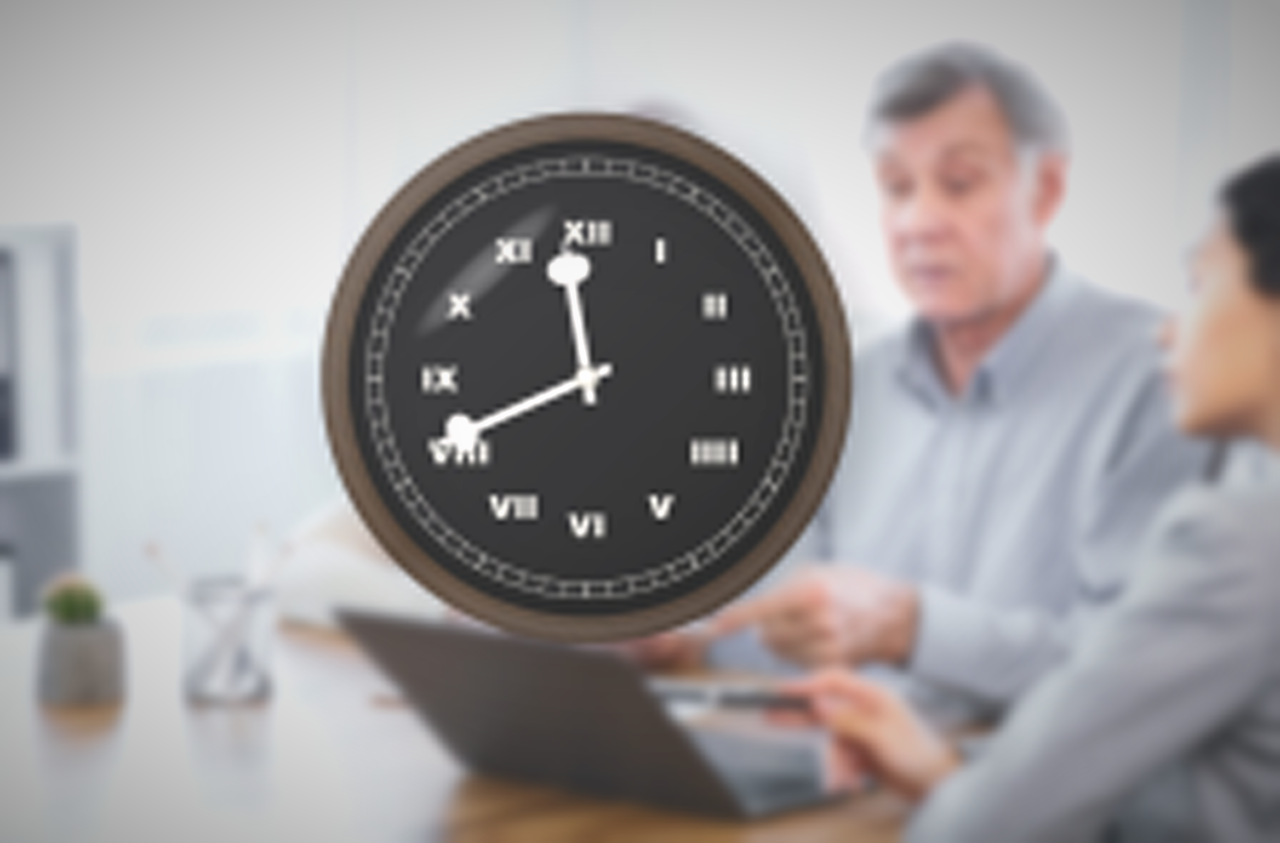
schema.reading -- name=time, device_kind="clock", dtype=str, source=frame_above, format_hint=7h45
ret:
11h41
